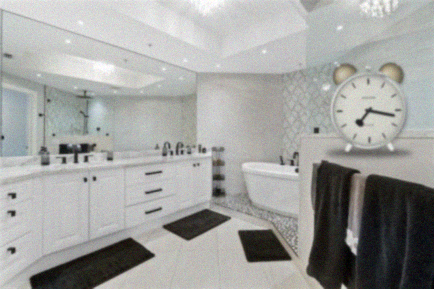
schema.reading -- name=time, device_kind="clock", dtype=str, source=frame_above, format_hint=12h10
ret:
7h17
